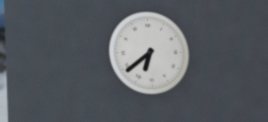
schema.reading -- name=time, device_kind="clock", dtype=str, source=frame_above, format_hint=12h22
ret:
6h39
